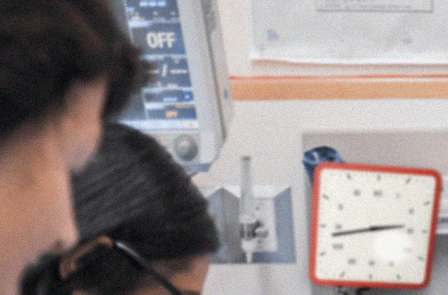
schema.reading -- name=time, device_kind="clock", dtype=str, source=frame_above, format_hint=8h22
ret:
2h43
